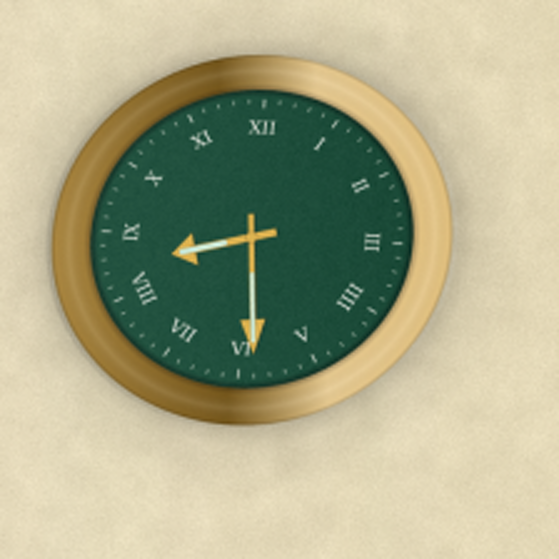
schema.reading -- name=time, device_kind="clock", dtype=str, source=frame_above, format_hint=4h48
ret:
8h29
